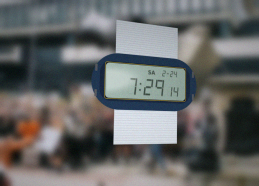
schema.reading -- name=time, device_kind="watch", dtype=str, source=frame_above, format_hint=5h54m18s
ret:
7h29m14s
